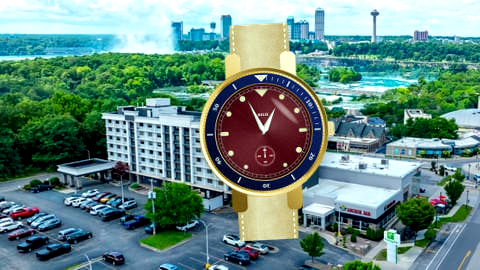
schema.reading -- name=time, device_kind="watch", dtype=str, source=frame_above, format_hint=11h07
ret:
12h56
